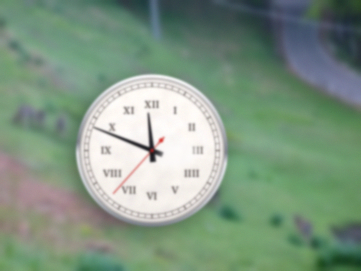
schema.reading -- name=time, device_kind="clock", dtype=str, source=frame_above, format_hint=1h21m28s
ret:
11h48m37s
